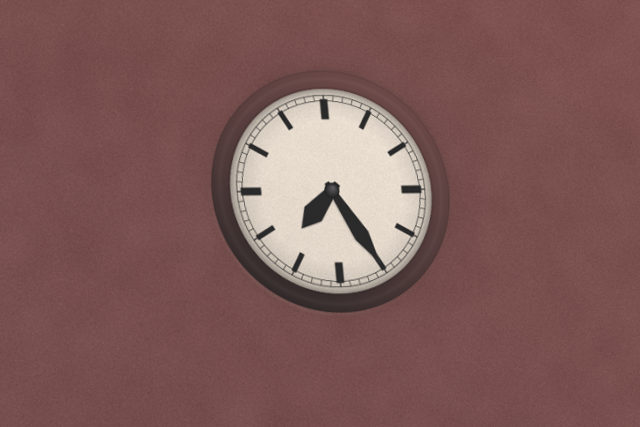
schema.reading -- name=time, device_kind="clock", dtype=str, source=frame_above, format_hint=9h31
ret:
7h25
